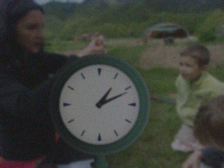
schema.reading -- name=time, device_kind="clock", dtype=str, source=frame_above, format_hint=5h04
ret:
1h11
